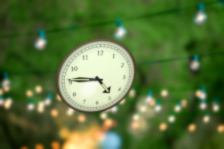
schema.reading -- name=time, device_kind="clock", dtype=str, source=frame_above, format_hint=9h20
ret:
4h46
